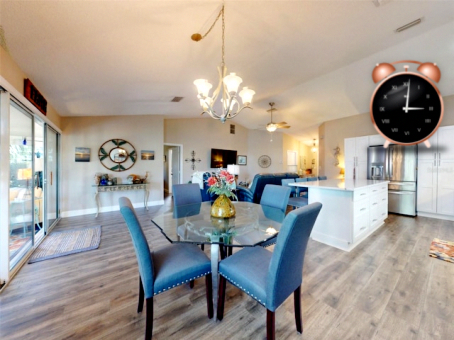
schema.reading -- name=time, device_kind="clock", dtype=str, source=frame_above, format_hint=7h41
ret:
3h01
